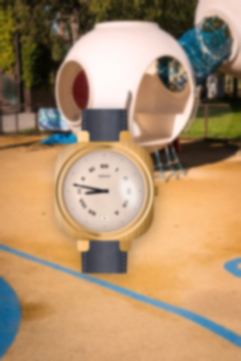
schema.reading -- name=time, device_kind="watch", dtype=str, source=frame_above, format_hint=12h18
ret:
8h47
